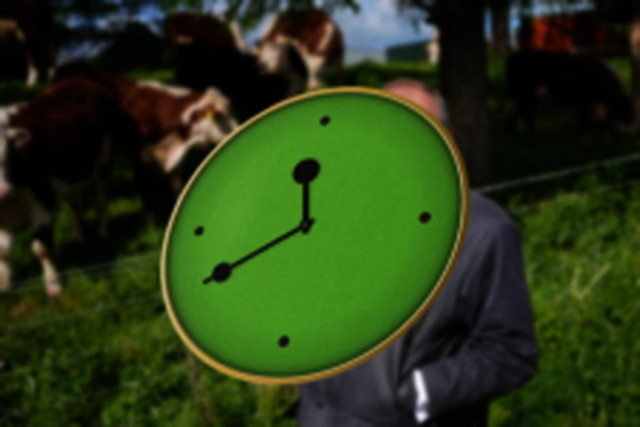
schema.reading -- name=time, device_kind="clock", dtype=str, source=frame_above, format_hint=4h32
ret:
11h40
